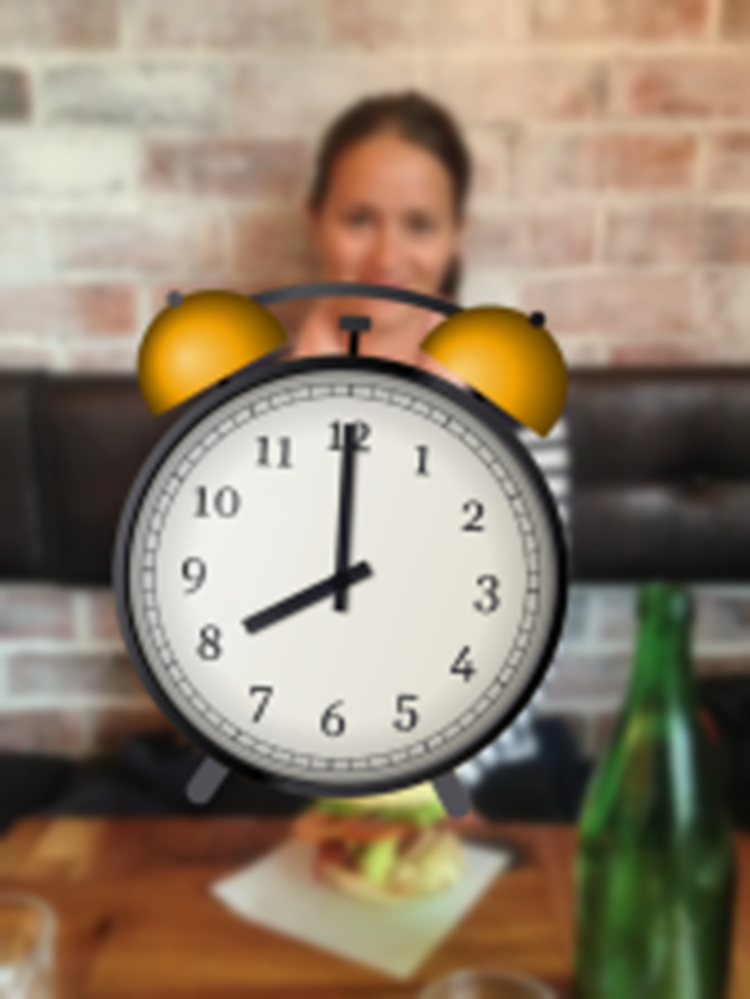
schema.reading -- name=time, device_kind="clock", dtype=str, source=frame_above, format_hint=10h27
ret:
8h00
